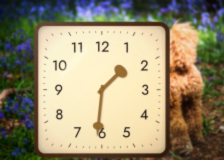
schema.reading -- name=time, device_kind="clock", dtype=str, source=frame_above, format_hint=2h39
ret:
1h31
